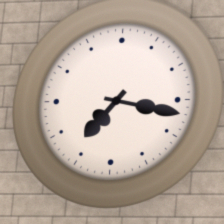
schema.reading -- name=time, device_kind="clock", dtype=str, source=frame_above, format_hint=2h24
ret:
7h17
